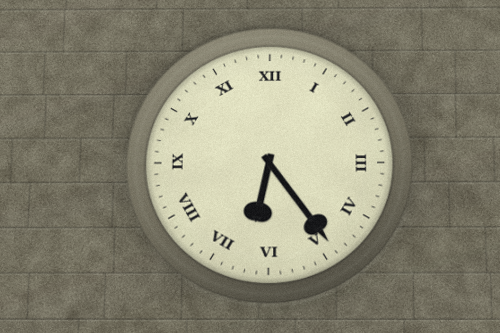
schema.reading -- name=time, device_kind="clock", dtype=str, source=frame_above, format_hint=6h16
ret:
6h24
